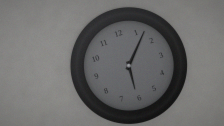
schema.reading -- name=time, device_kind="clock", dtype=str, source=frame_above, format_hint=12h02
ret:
6h07
